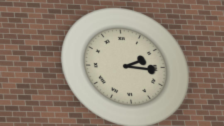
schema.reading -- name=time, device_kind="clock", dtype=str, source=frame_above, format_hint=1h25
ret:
2h16
